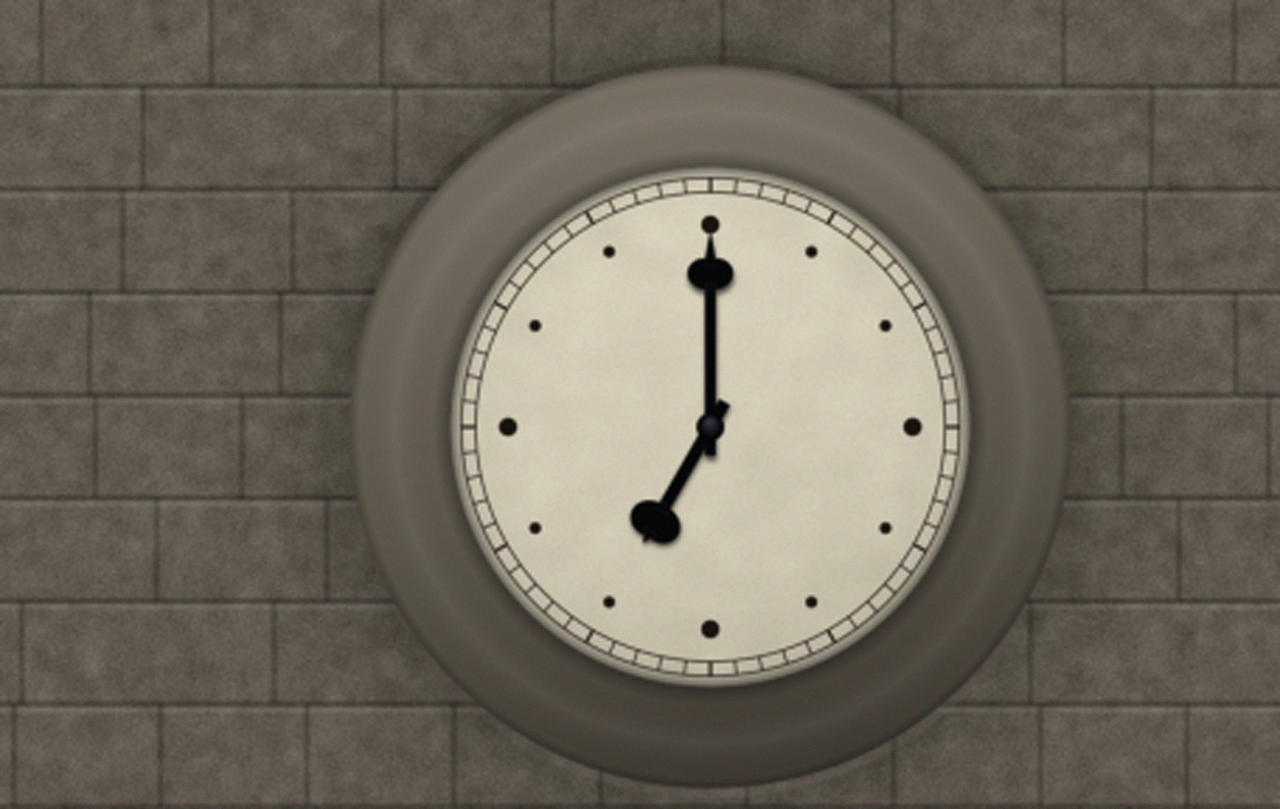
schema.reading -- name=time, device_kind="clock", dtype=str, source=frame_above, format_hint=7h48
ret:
7h00
